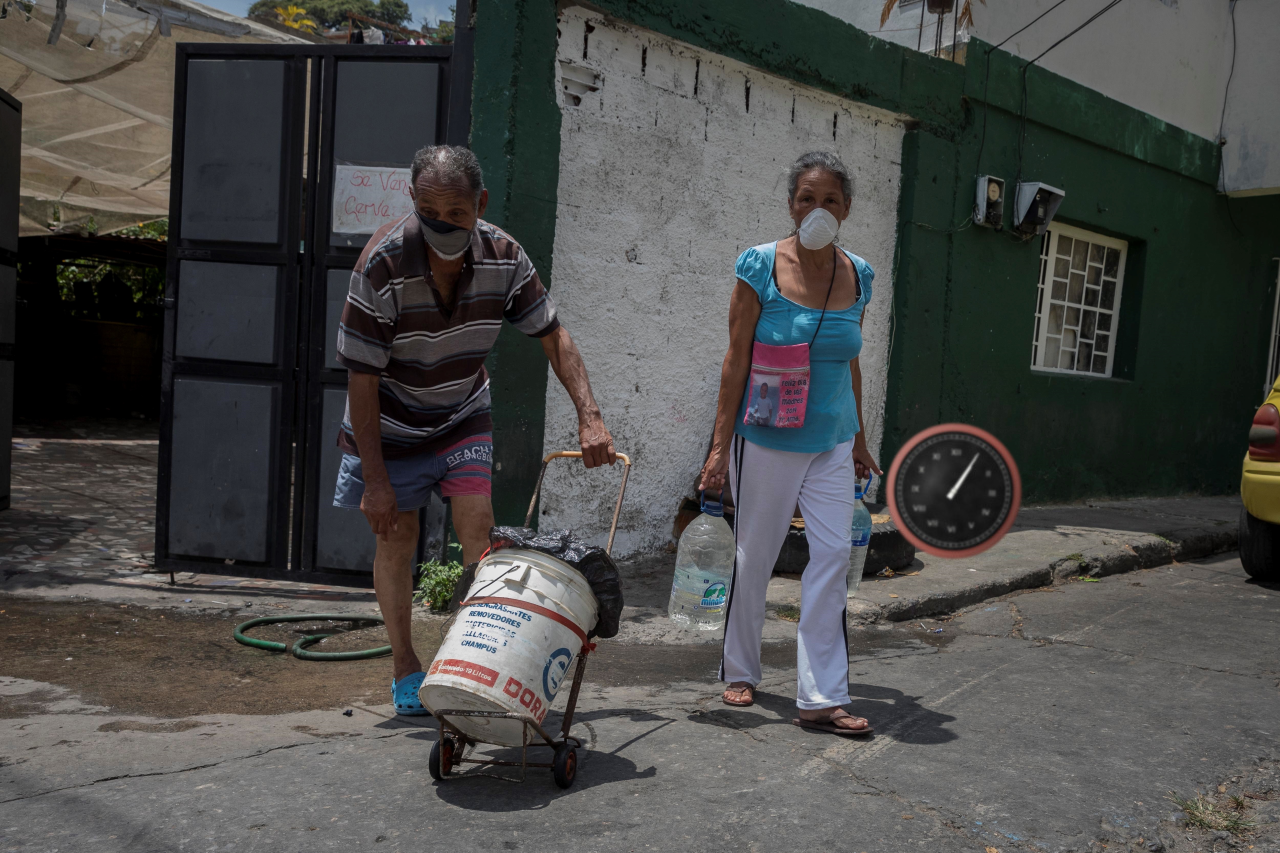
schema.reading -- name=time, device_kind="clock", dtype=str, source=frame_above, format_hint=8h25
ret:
1h05
